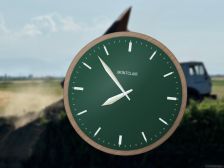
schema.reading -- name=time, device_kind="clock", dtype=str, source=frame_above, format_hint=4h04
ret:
7h53
